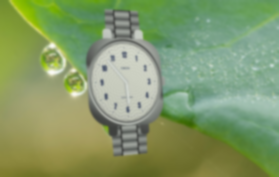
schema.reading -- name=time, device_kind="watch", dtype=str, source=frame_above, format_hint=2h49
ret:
5h53
